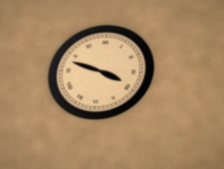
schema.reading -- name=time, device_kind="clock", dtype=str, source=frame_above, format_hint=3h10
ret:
3h48
